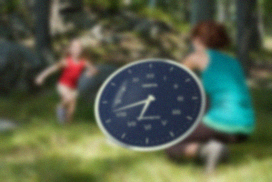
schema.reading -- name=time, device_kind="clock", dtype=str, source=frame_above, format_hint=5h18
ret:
6h42
